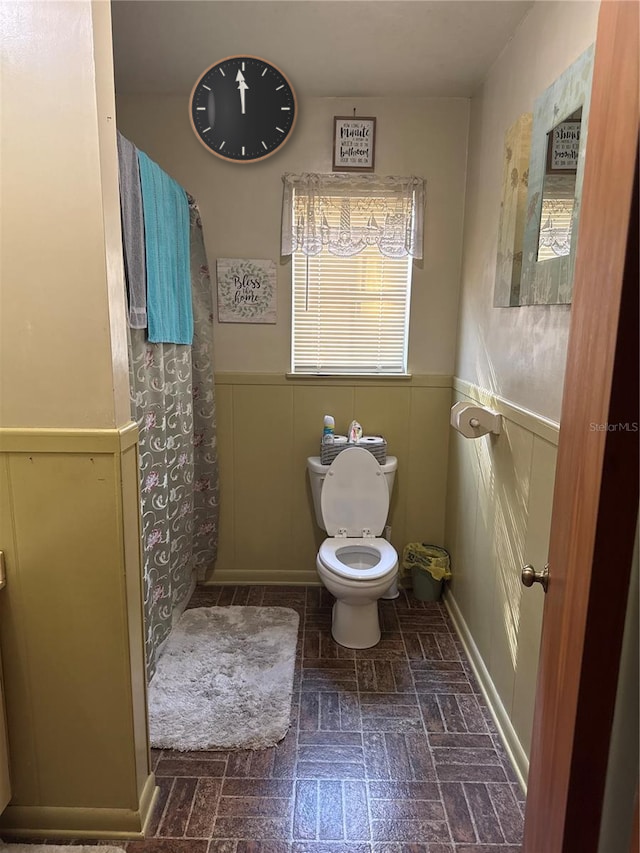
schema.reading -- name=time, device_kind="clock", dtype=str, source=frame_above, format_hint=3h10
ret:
11h59
